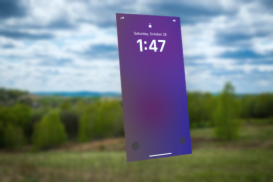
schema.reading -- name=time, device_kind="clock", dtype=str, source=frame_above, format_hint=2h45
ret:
1h47
